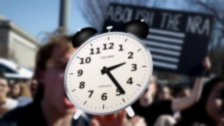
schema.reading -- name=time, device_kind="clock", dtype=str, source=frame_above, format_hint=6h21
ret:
2h24
